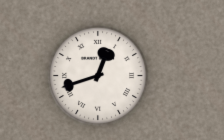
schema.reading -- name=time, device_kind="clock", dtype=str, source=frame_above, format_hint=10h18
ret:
12h42
